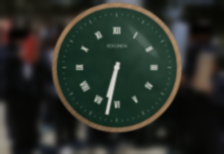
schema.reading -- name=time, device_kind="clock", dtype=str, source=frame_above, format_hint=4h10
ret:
6h32
